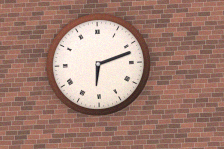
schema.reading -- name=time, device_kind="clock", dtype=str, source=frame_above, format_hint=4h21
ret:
6h12
